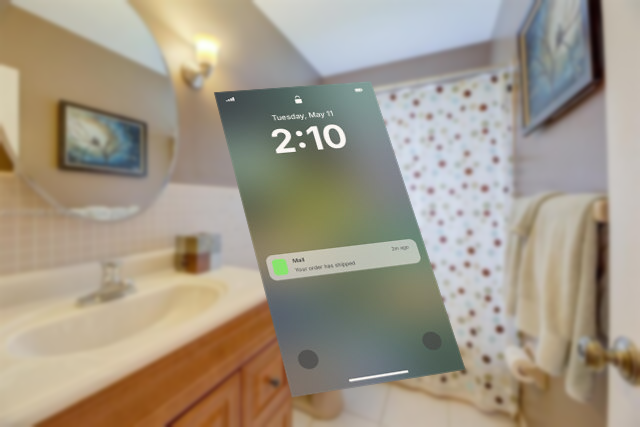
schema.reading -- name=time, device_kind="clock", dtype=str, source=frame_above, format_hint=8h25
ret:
2h10
